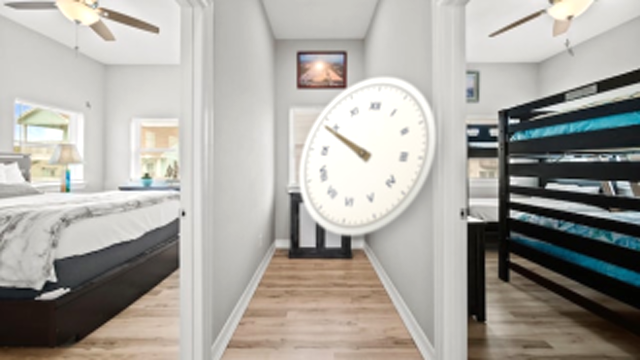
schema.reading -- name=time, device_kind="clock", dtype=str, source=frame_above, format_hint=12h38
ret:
9h49
